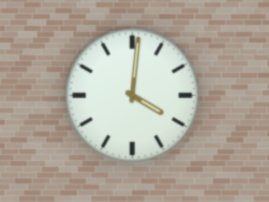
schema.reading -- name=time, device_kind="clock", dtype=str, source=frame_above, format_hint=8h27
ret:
4h01
